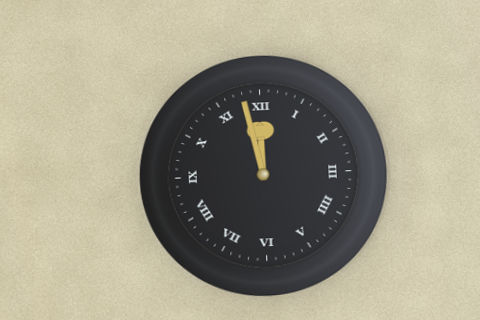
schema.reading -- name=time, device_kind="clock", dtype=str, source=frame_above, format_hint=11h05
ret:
11h58
